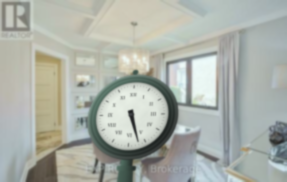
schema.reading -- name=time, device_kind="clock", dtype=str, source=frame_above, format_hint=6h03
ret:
5h27
